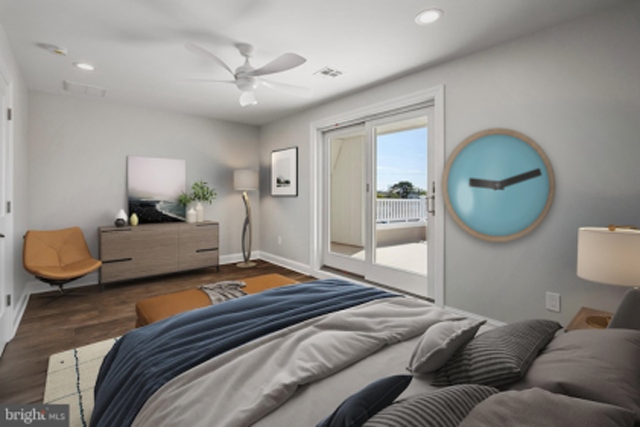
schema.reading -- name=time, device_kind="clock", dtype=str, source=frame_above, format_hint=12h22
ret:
9h12
